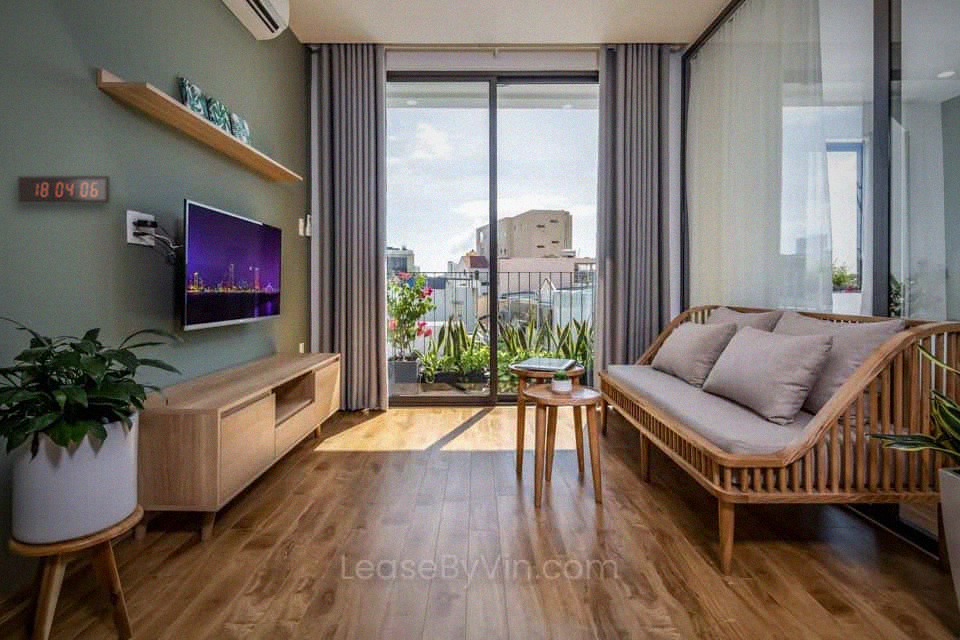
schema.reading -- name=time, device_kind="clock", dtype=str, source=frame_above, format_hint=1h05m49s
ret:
18h04m06s
